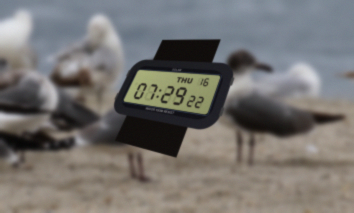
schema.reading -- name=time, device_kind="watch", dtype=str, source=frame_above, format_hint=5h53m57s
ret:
7h29m22s
